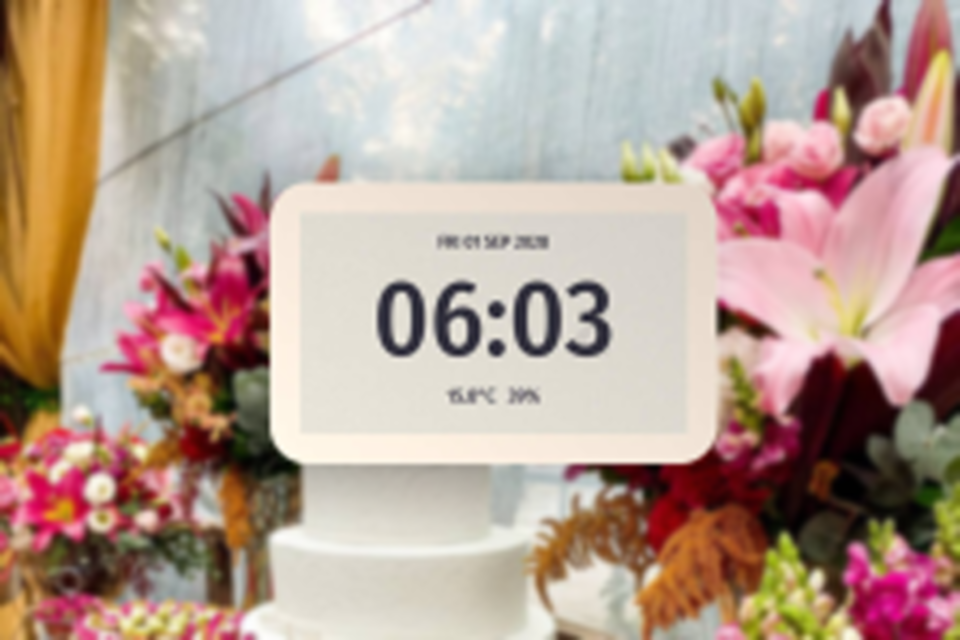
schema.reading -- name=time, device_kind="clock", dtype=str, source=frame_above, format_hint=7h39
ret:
6h03
